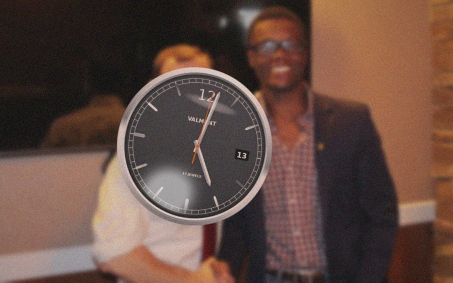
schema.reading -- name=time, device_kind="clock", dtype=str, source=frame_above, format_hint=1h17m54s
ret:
5h02m01s
